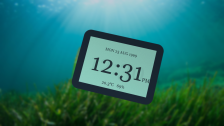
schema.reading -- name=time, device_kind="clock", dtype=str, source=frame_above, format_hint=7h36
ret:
12h31
